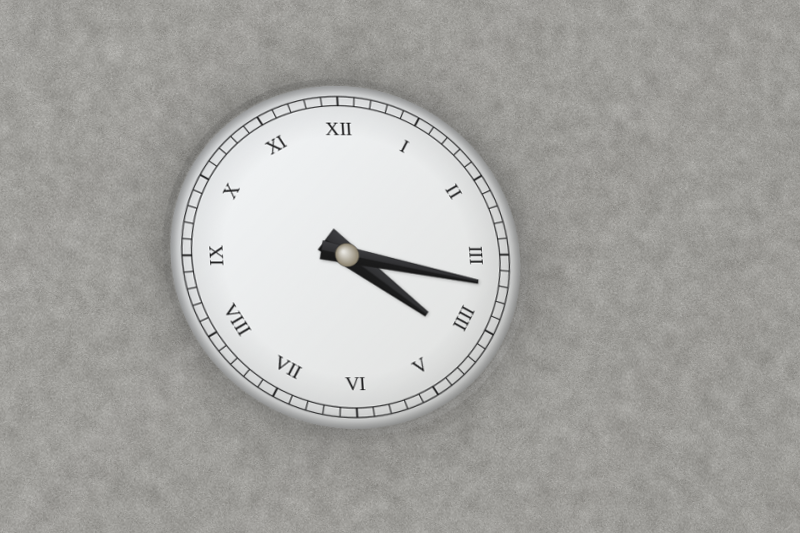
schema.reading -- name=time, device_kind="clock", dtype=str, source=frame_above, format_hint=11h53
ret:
4h17
